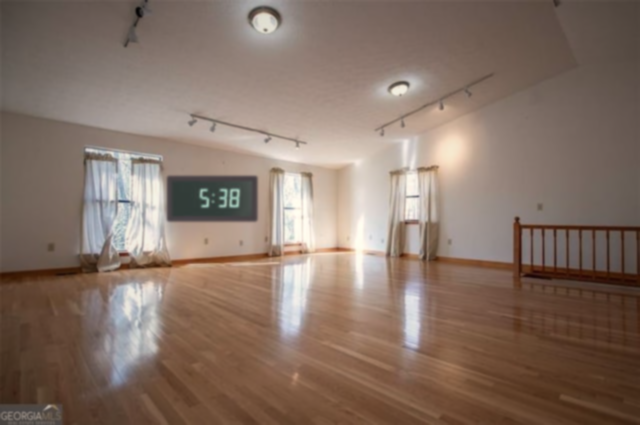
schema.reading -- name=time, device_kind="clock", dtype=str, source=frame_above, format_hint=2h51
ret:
5h38
